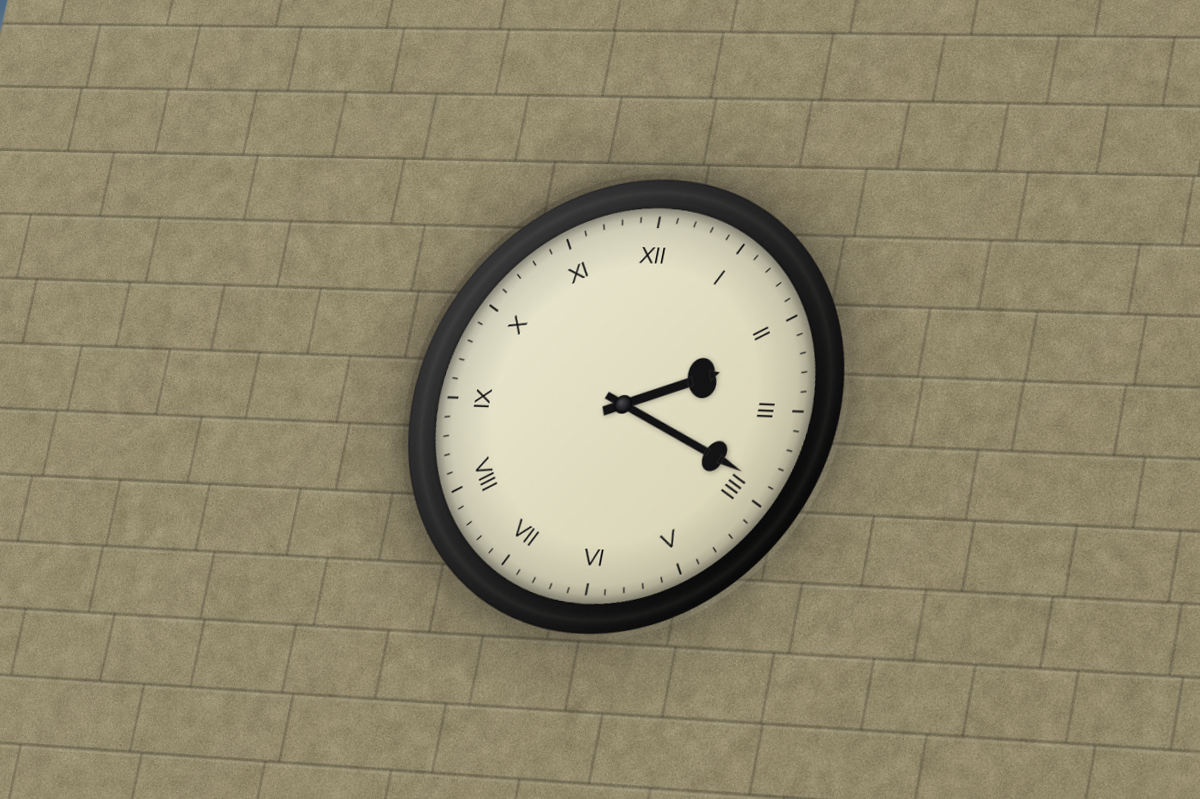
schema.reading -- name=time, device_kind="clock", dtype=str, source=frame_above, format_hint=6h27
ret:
2h19
